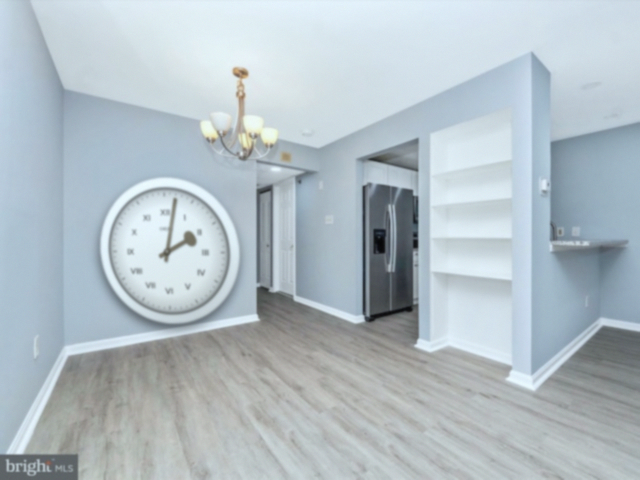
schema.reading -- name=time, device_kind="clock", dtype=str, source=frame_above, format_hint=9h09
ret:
2h02
